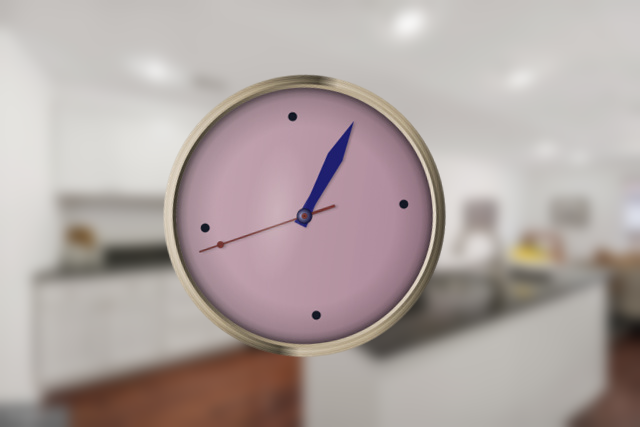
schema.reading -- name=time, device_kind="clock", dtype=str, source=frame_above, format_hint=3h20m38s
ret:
1h05m43s
